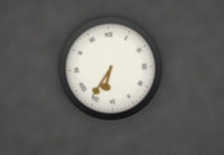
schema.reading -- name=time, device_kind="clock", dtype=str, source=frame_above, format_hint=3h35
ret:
6h36
